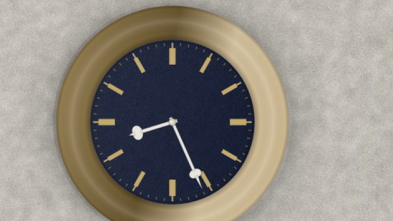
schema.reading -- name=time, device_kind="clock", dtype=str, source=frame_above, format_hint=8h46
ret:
8h26
